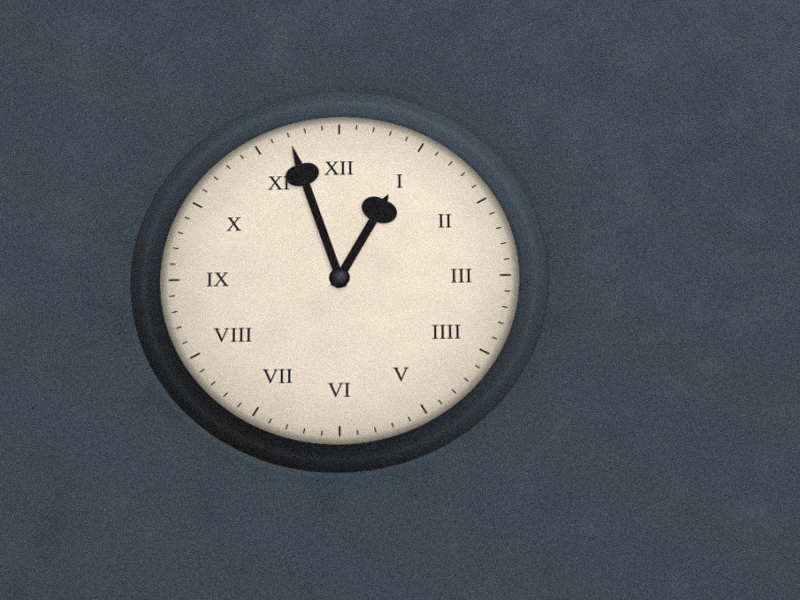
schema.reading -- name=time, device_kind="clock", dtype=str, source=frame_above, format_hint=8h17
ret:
12h57
